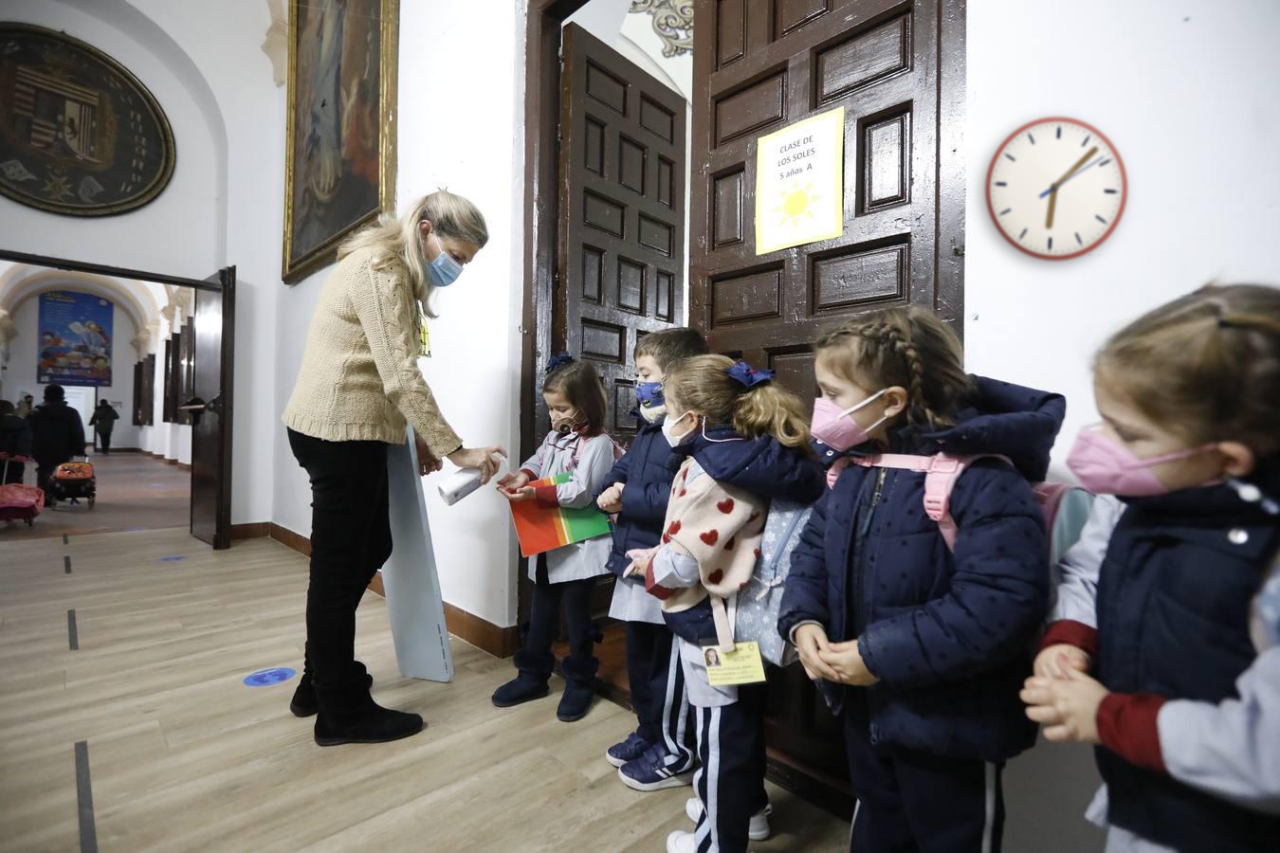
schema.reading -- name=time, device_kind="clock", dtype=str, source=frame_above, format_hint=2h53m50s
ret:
6h07m09s
